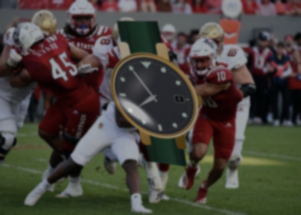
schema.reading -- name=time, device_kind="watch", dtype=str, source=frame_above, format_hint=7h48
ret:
7h55
